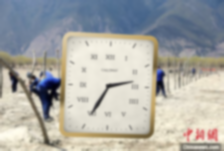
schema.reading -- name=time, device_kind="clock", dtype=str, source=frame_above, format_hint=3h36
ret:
2h35
